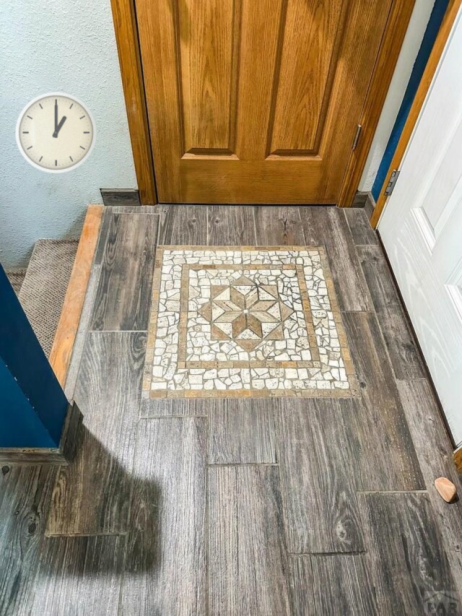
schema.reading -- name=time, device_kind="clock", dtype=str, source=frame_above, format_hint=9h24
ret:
1h00
